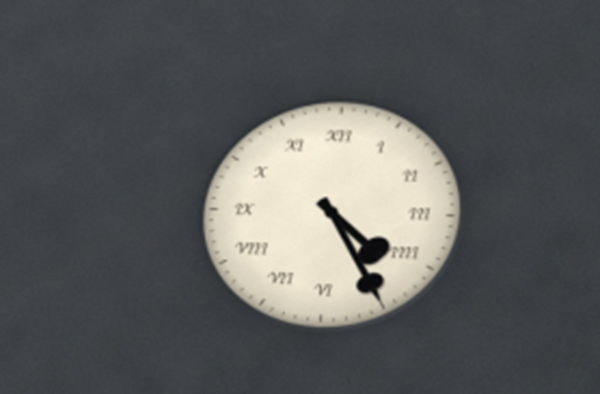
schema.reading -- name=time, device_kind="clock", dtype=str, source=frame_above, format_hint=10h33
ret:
4h25
